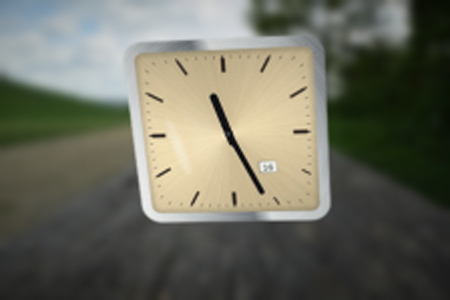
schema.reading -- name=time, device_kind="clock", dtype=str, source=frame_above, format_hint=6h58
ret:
11h26
